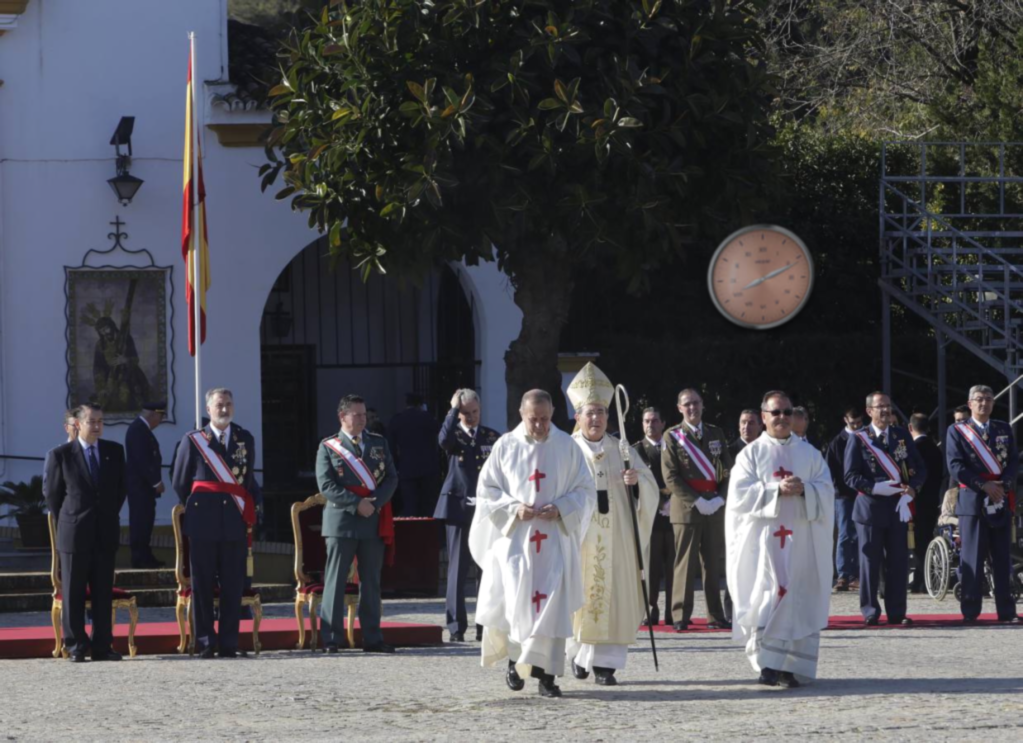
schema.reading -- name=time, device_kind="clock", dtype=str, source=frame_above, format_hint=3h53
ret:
8h11
